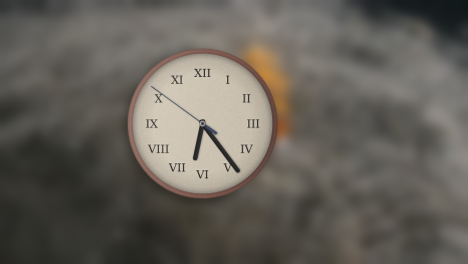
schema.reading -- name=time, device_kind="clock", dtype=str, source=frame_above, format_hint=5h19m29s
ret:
6h23m51s
